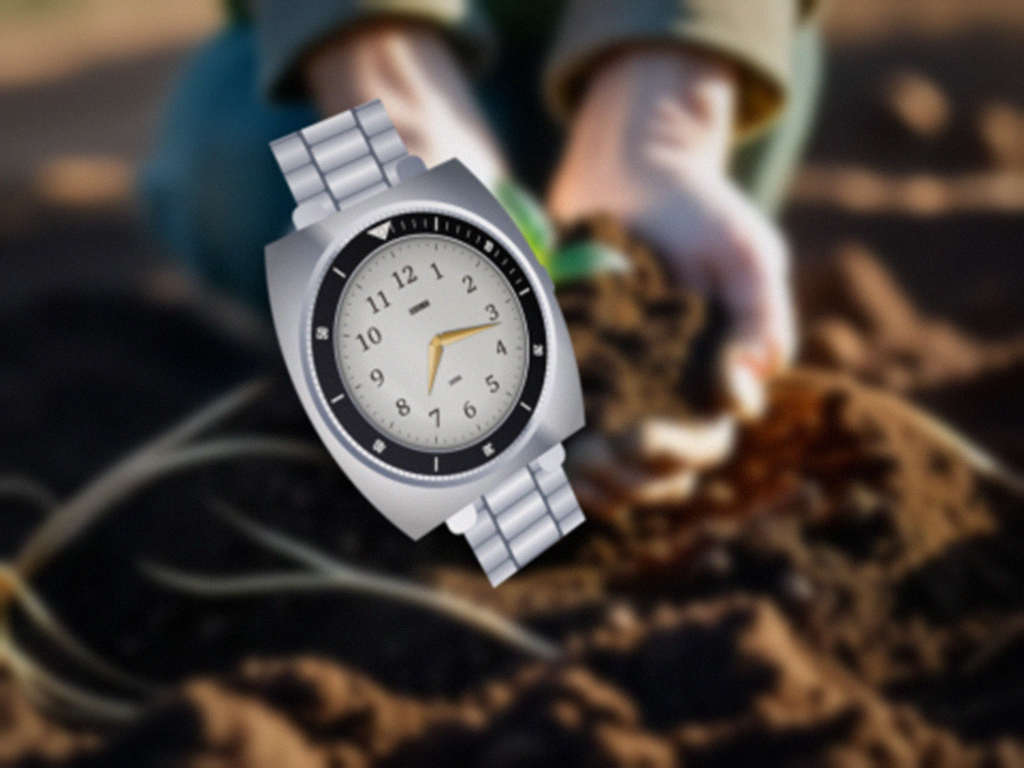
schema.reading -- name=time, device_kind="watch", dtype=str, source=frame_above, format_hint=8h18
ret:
7h17
